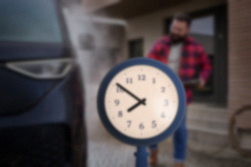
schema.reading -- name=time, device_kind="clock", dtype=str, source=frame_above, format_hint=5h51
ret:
7h51
